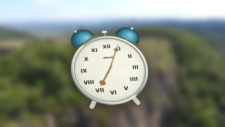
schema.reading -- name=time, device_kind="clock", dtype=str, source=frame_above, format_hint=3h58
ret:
7h04
